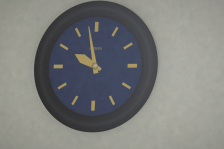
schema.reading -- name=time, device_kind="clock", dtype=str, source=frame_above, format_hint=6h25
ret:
9h58
